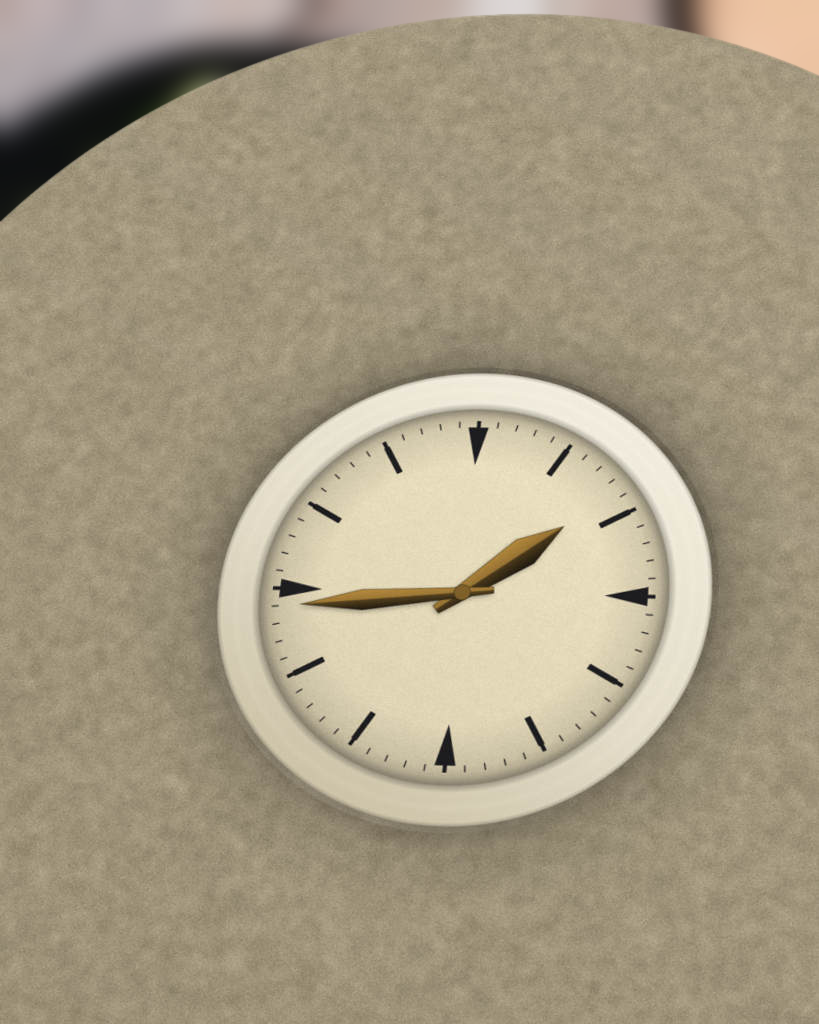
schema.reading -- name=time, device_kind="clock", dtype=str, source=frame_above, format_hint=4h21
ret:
1h44
